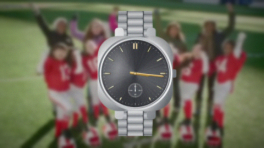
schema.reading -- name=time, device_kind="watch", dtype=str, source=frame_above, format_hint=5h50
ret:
3h16
